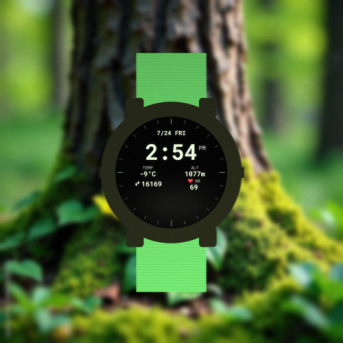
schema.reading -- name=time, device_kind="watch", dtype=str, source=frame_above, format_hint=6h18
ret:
2h54
